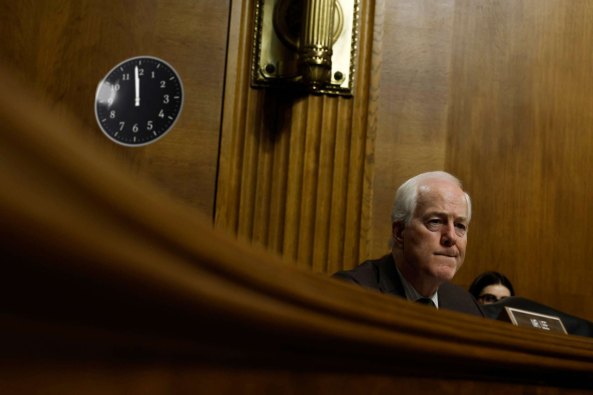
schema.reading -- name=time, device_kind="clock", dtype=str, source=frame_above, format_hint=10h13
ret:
11h59
